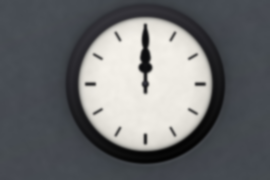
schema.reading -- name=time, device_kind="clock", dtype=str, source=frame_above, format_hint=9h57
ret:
12h00
